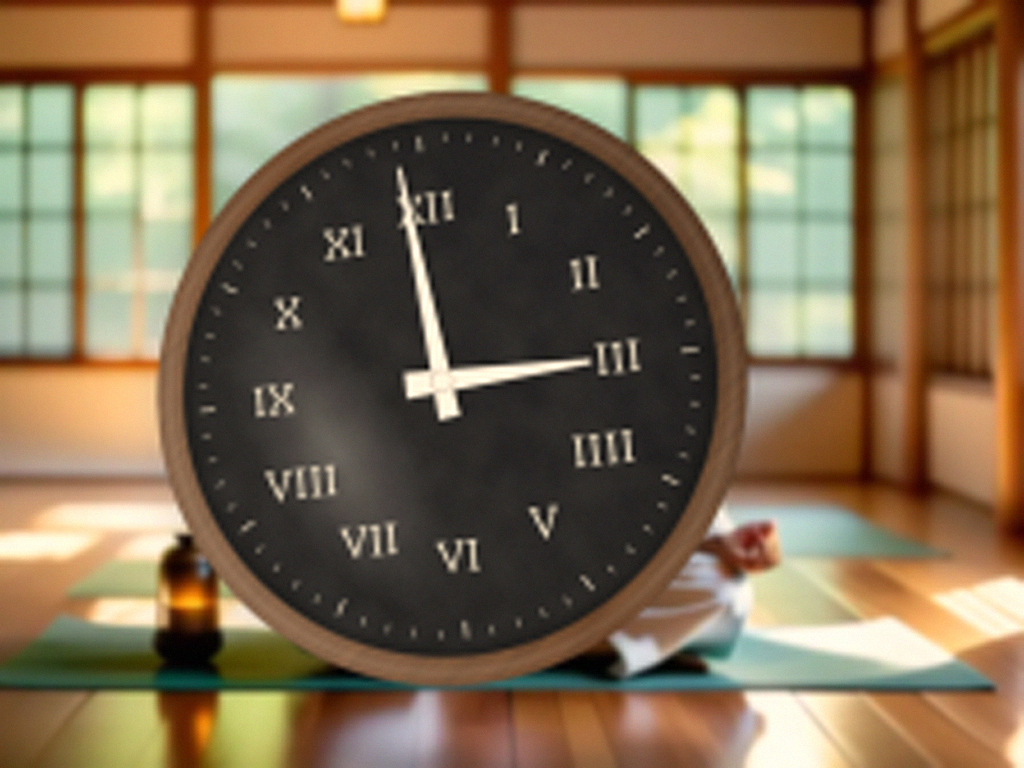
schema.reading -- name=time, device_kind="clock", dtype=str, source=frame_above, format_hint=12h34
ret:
2h59
